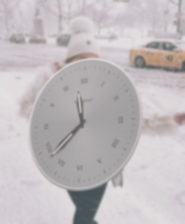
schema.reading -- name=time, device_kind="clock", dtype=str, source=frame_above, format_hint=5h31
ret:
11h38
